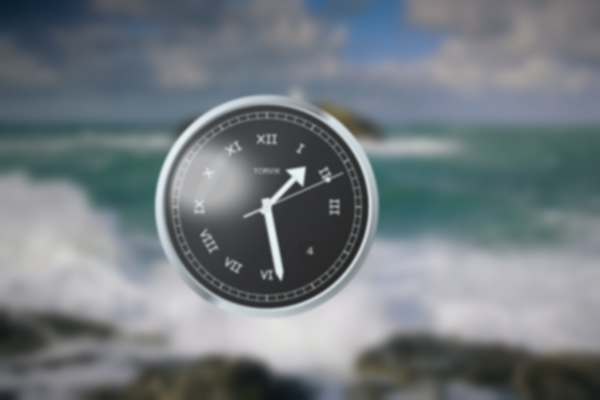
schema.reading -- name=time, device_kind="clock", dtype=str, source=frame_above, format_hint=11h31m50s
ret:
1h28m11s
